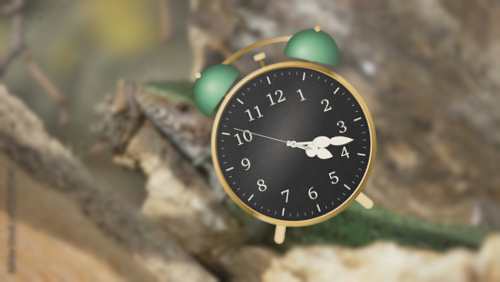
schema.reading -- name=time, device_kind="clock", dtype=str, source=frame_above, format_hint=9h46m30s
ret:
4h17m51s
